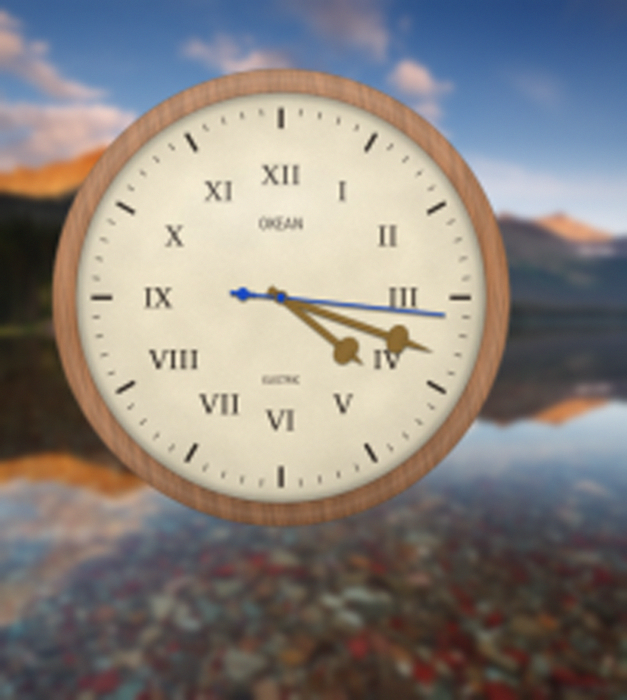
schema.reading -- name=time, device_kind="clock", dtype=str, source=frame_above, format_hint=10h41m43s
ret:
4h18m16s
